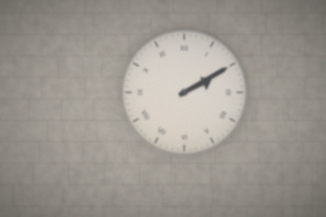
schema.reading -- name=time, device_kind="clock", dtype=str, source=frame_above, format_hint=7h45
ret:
2h10
